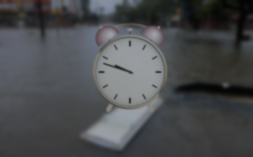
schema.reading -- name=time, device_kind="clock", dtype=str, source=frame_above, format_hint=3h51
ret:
9h48
